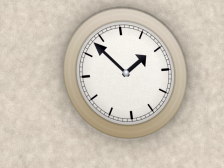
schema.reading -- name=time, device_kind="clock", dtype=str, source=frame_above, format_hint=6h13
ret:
1h53
